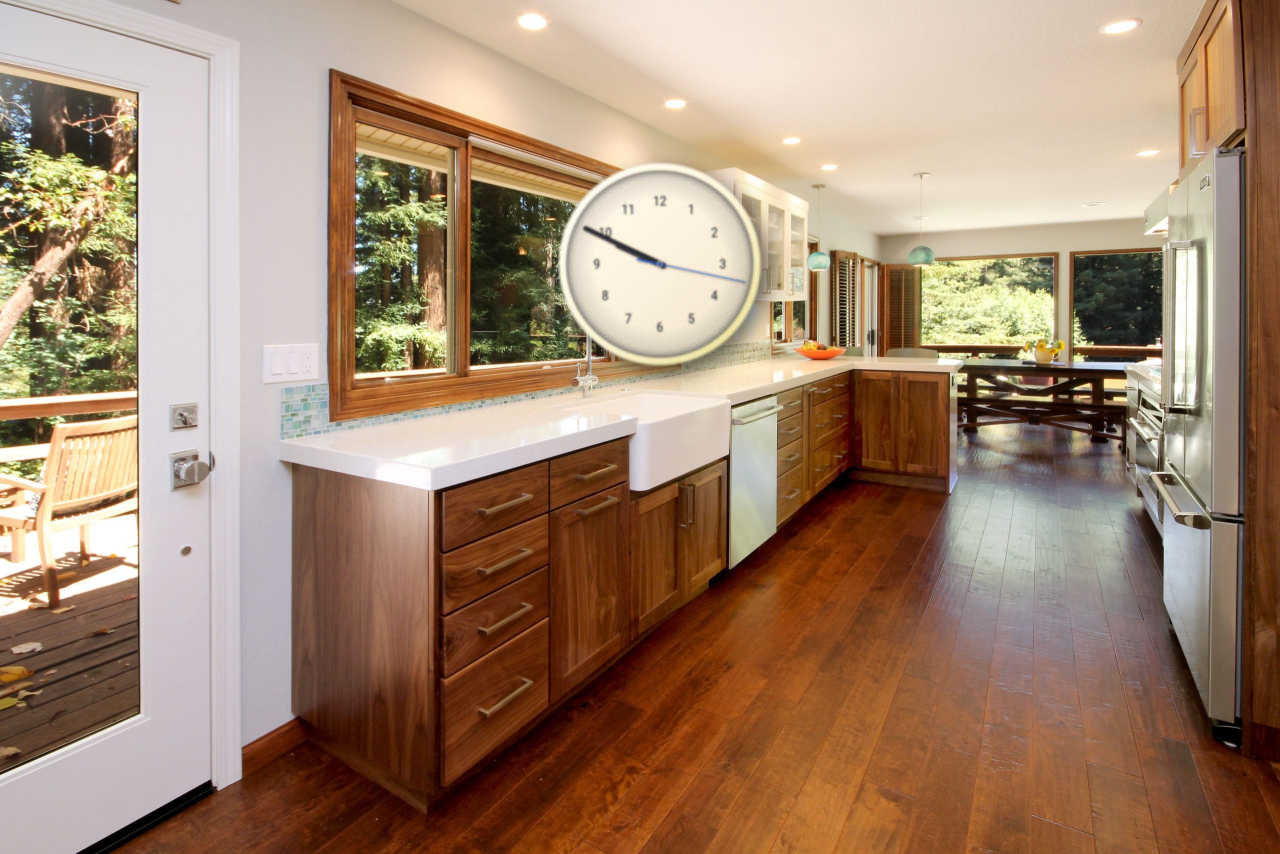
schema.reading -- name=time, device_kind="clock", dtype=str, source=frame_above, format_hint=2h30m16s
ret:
9h49m17s
